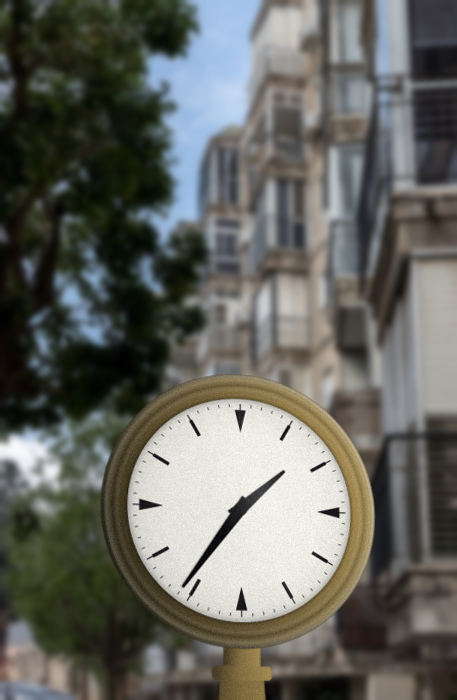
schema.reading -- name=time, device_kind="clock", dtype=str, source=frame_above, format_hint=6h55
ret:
1h36
